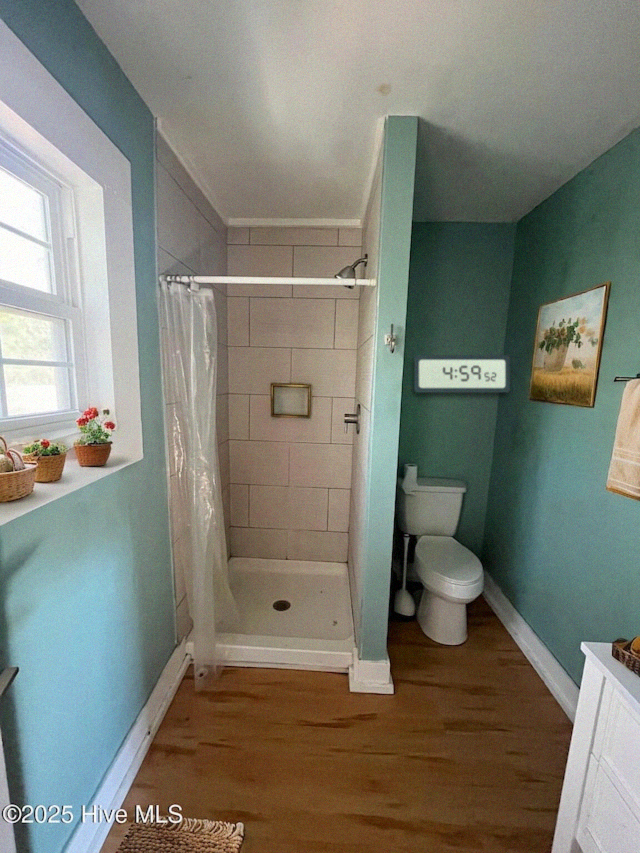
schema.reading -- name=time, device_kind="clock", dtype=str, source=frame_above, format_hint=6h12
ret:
4h59
